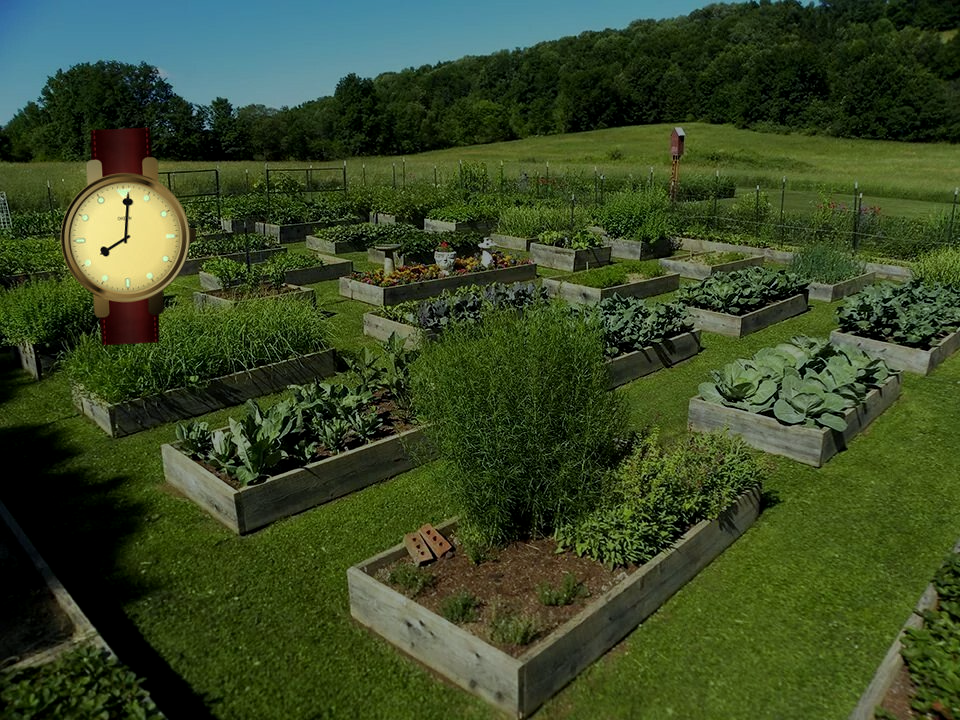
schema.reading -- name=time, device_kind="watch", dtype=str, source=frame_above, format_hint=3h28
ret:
8h01
